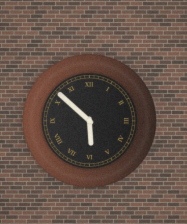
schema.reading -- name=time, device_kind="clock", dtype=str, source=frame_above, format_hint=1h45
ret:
5h52
